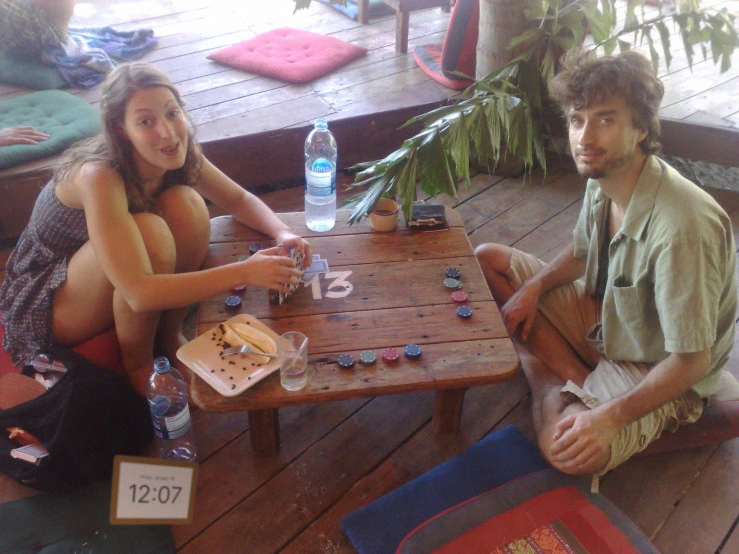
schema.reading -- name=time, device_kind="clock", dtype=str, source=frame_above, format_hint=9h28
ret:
12h07
